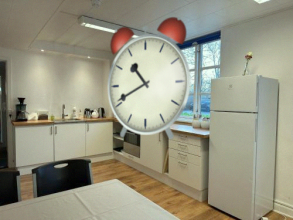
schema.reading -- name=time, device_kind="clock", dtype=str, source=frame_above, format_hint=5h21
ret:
10h41
